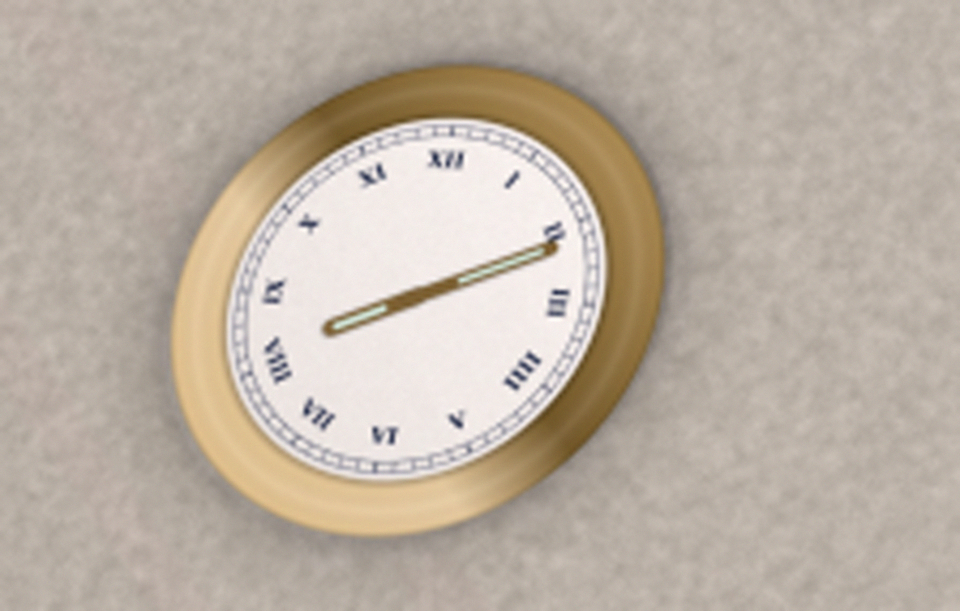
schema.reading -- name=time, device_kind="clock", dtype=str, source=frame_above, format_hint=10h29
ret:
8h11
